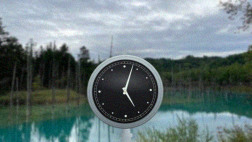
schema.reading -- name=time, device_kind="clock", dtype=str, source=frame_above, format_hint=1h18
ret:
5h03
